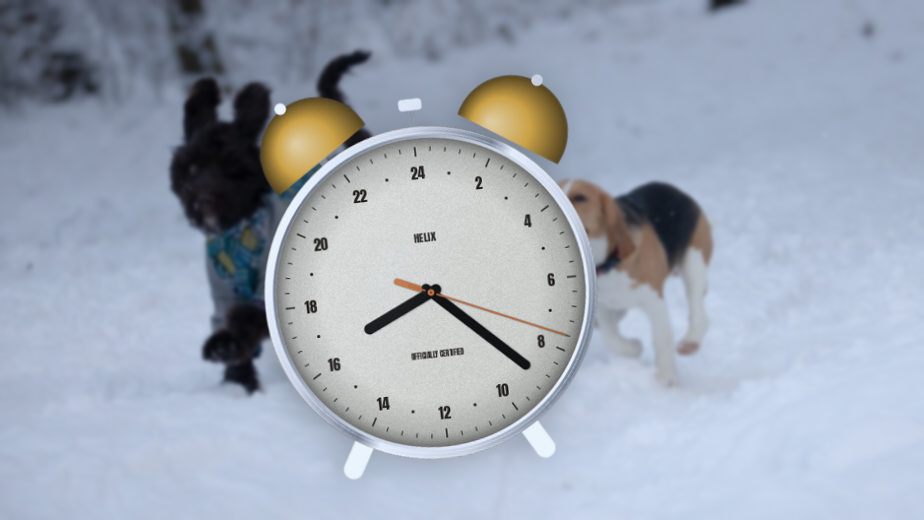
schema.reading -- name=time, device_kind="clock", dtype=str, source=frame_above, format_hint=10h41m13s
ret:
16h22m19s
